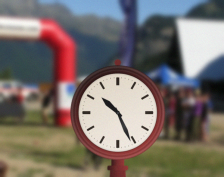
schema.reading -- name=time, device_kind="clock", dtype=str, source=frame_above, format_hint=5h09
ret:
10h26
